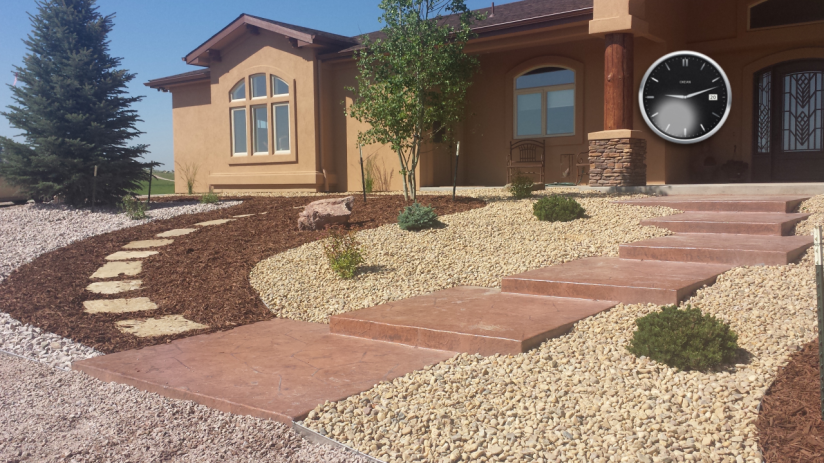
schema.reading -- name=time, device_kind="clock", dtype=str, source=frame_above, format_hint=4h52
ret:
9h12
